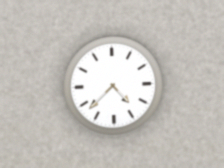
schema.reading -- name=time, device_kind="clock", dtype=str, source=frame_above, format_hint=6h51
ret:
4h38
